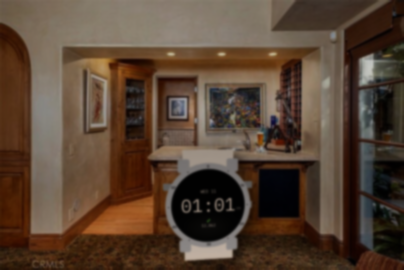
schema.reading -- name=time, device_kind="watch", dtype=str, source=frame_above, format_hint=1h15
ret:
1h01
